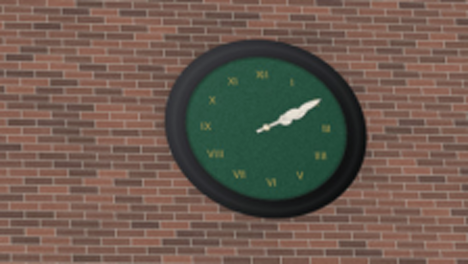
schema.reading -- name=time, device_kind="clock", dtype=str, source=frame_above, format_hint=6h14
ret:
2h10
